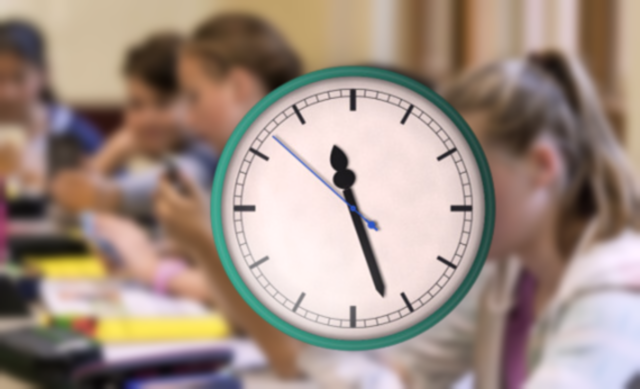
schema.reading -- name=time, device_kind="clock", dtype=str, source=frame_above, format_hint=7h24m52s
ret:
11h26m52s
